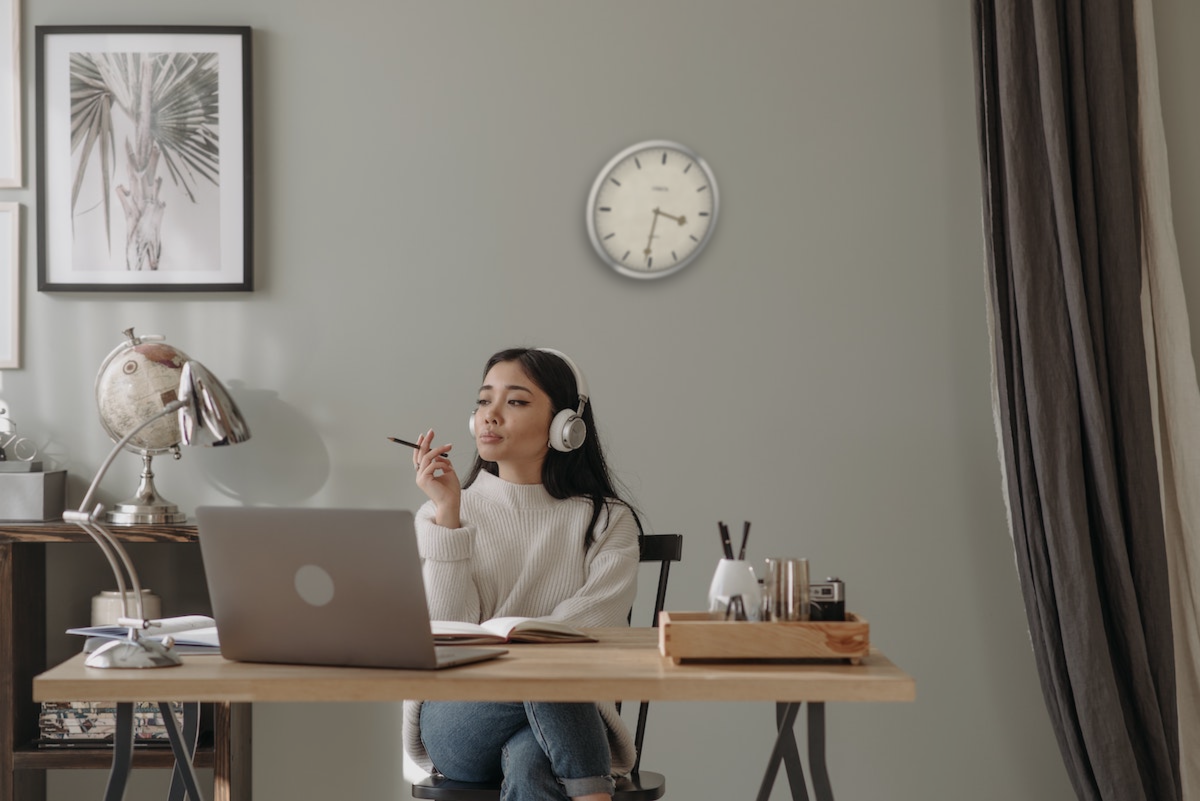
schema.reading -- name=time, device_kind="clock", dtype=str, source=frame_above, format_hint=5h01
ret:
3h31
